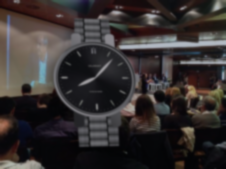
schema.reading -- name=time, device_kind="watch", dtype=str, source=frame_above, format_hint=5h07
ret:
8h07
